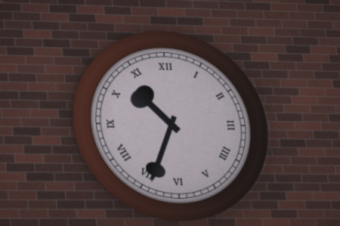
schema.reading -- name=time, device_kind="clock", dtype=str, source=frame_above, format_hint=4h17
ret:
10h34
